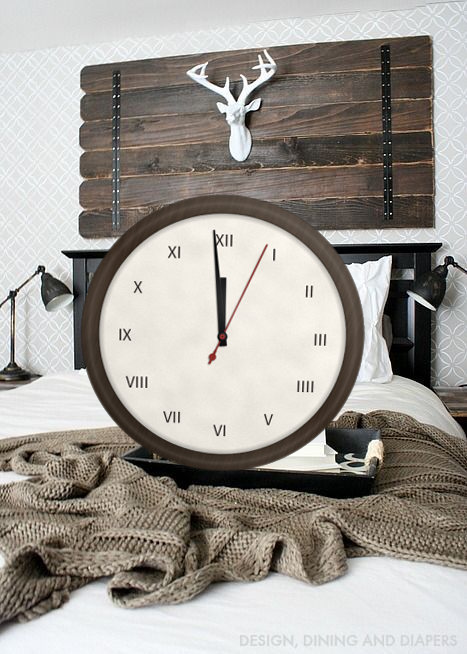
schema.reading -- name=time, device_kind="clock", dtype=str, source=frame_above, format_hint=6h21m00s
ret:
11h59m04s
